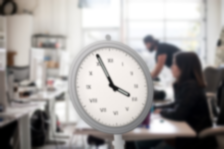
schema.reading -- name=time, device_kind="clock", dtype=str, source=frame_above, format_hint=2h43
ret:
3h56
